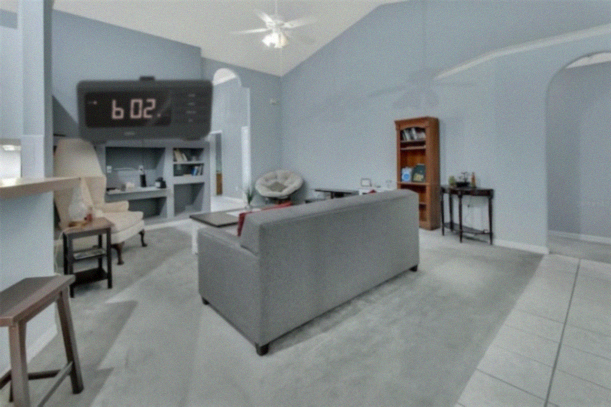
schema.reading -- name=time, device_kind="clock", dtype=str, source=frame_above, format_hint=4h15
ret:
6h02
